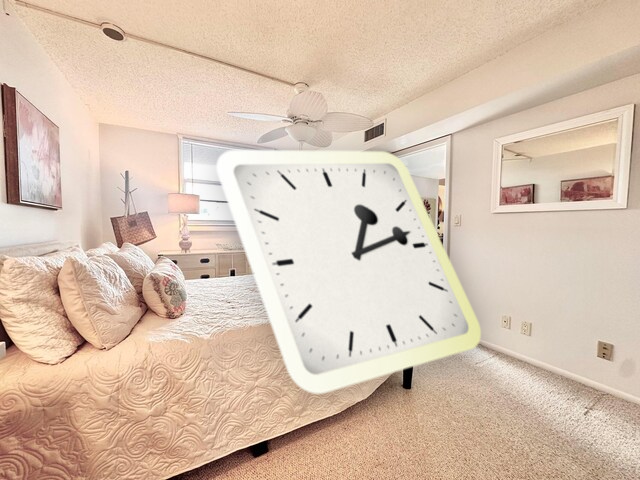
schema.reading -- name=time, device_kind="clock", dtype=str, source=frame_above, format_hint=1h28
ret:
1h13
